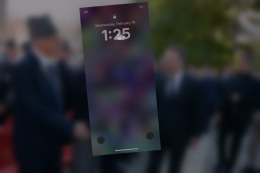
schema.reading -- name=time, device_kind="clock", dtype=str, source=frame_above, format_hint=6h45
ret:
1h25
